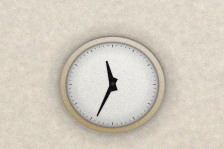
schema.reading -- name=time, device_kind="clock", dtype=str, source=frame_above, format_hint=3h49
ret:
11h34
